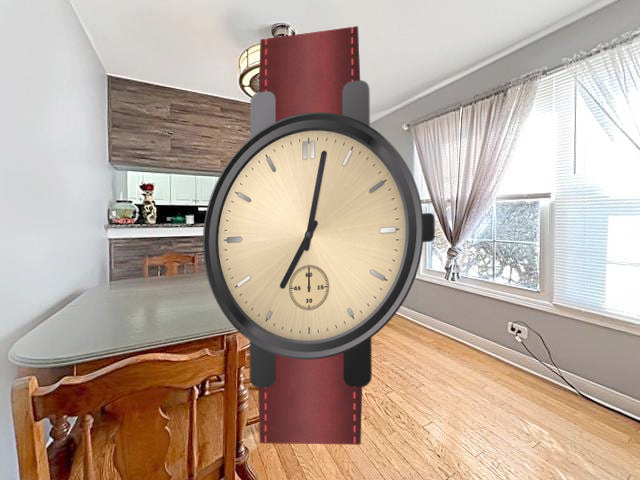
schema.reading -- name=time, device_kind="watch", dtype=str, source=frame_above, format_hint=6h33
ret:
7h02
